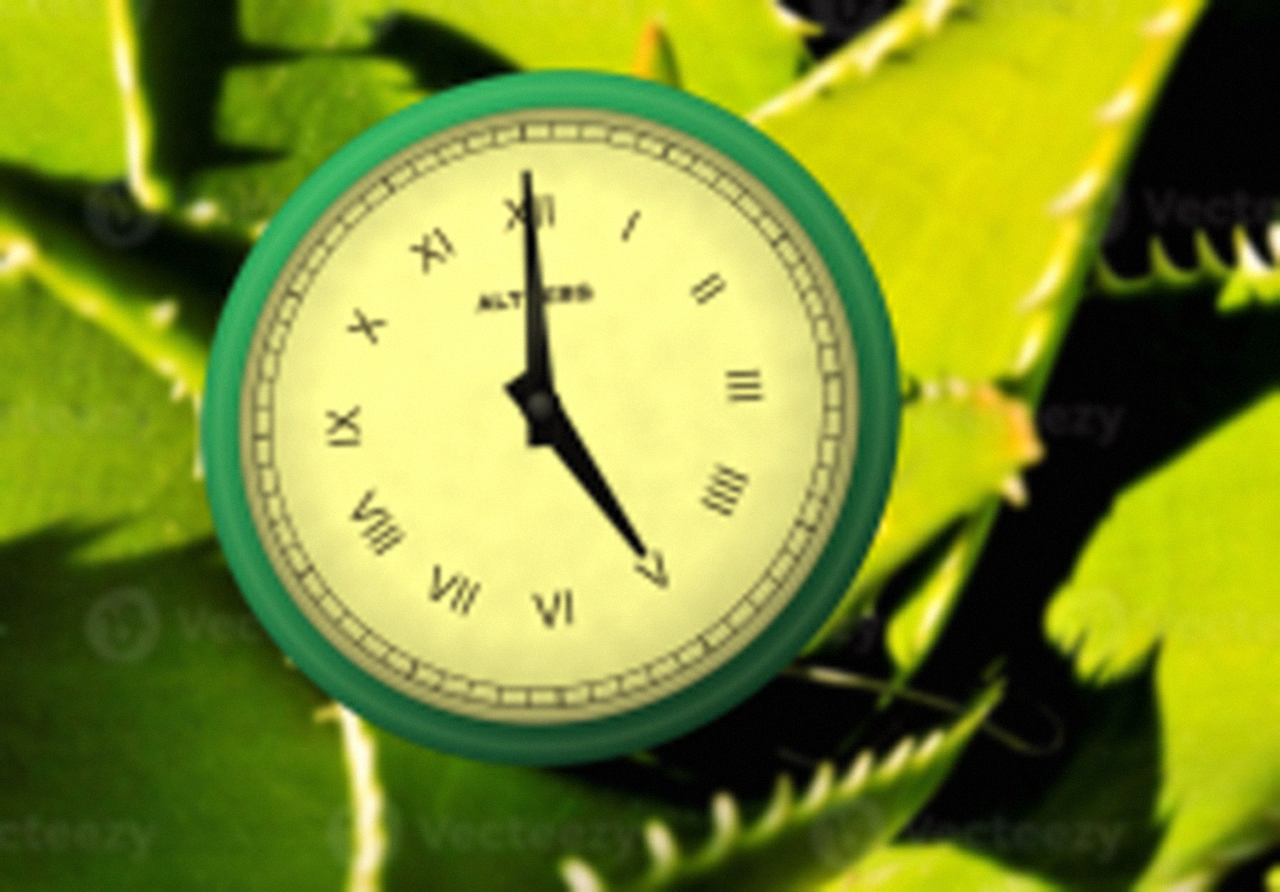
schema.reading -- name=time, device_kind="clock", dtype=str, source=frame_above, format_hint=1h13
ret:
5h00
